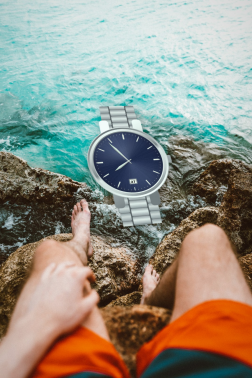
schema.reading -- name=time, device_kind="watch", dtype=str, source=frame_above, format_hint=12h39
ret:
7h54
